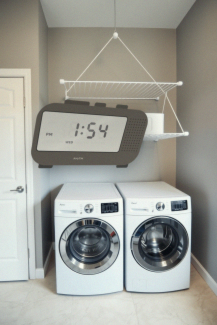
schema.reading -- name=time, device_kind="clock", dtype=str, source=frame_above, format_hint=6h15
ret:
1h54
